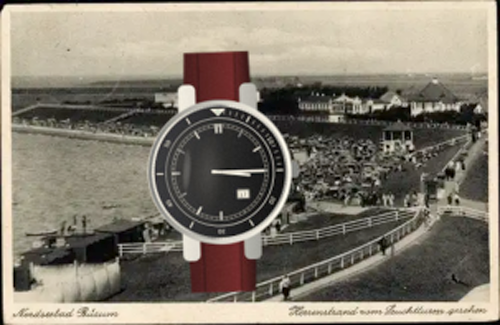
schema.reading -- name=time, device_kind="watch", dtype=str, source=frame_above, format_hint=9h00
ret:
3h15
